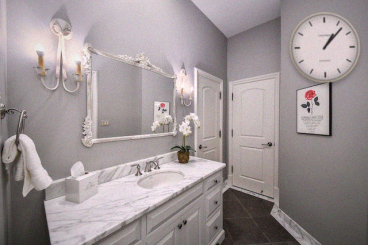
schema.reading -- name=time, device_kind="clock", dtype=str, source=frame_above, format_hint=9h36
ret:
1h07
